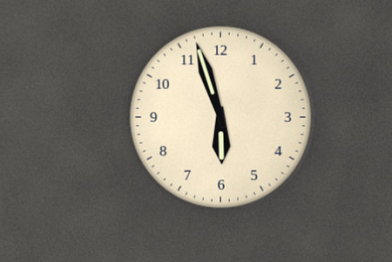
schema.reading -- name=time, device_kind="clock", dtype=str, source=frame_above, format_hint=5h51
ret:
5h57
